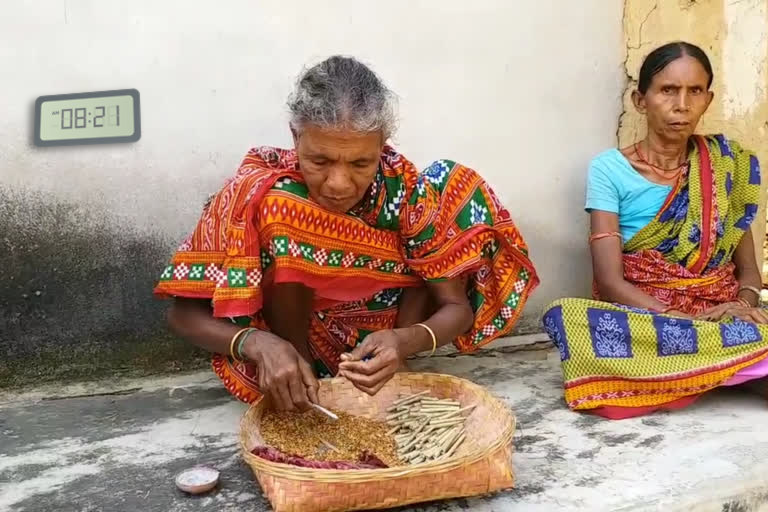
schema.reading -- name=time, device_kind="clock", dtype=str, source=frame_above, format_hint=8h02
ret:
8h21
